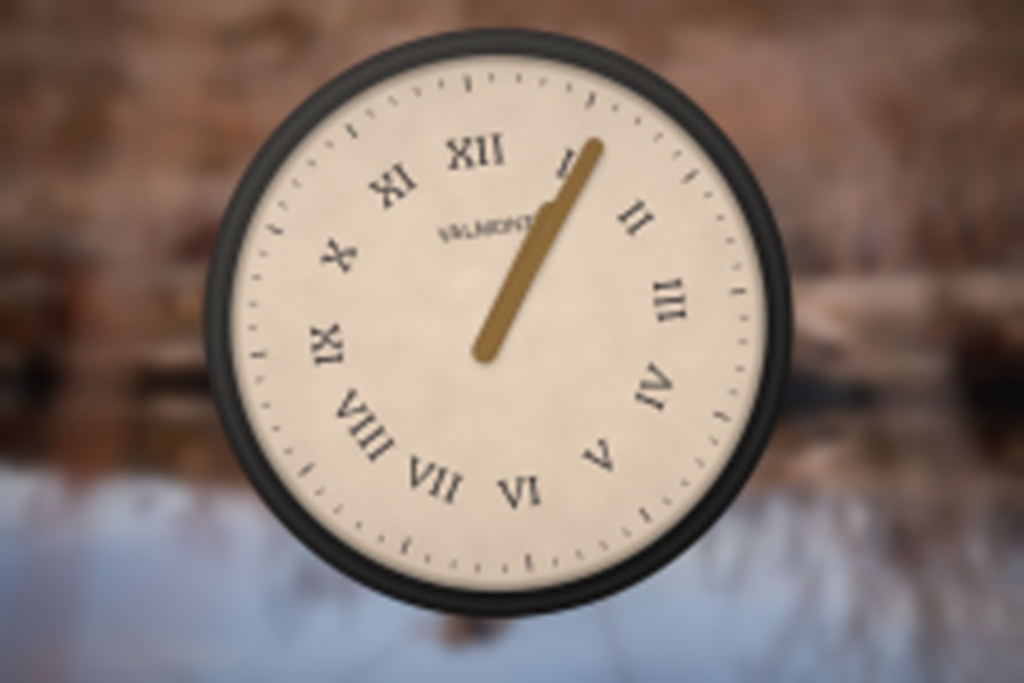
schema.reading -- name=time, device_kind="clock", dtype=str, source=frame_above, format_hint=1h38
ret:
1h06
